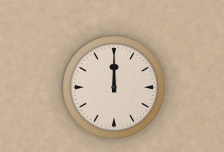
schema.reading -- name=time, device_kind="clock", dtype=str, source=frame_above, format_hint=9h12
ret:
12h00
